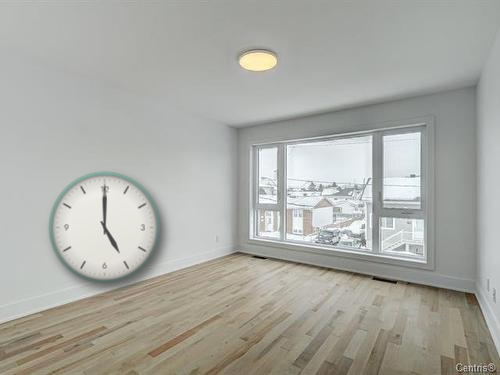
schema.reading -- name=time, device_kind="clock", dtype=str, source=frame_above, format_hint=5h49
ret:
5h00
